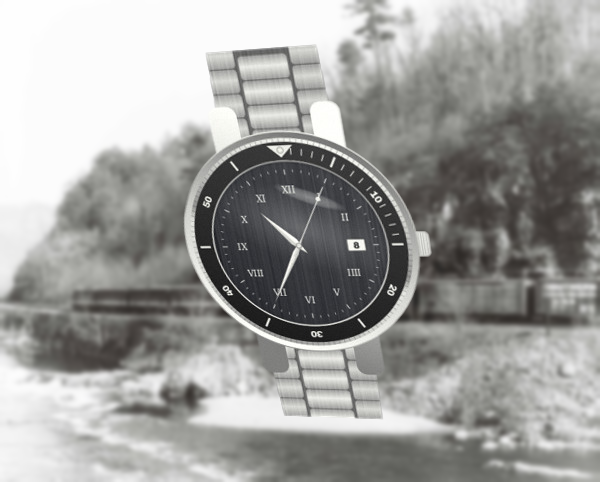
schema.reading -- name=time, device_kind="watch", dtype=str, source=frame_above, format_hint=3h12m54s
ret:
10h35m05s
